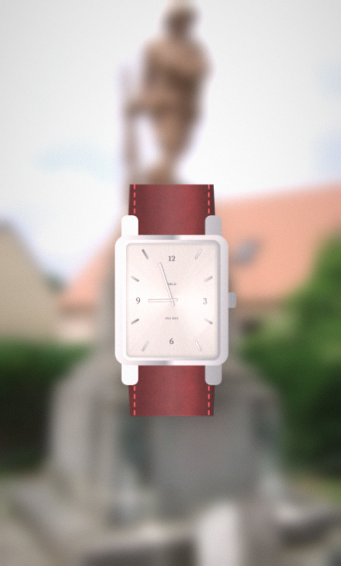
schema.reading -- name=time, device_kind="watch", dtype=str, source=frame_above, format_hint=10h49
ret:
8h57
